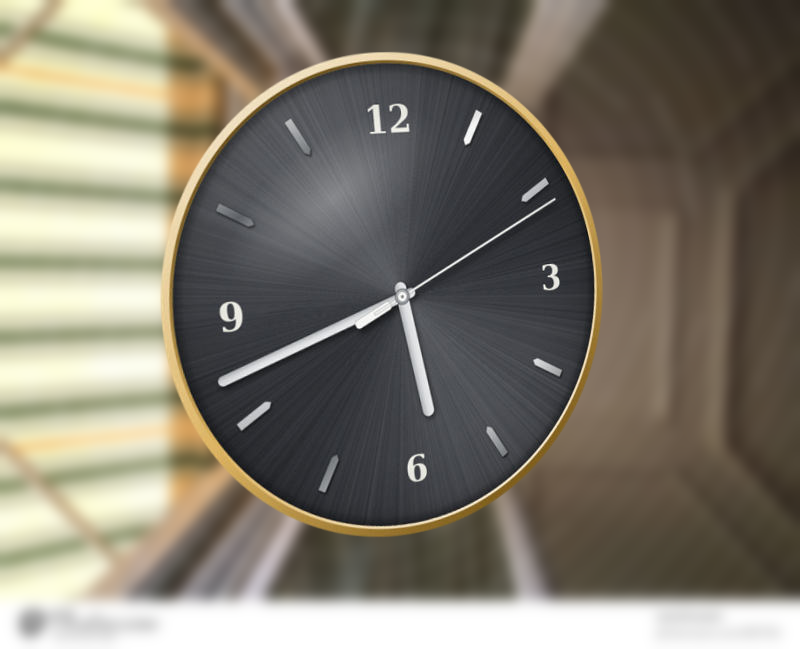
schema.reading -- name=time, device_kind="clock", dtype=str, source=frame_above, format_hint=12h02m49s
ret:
5h42m11s
